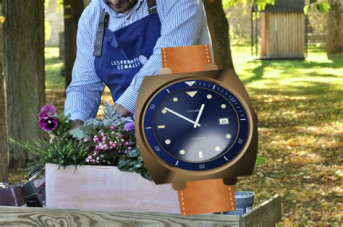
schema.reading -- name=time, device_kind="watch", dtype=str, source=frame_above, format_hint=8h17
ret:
12h51
